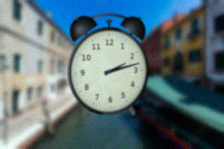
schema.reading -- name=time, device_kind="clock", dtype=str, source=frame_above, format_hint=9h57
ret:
2h13
